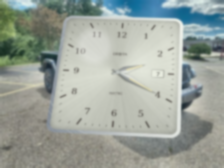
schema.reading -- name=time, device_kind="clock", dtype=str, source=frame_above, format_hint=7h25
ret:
2h20
